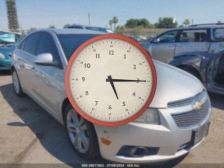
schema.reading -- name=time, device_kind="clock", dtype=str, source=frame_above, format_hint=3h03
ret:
5h15
